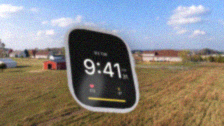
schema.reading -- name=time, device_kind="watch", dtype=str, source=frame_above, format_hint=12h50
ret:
9h41
